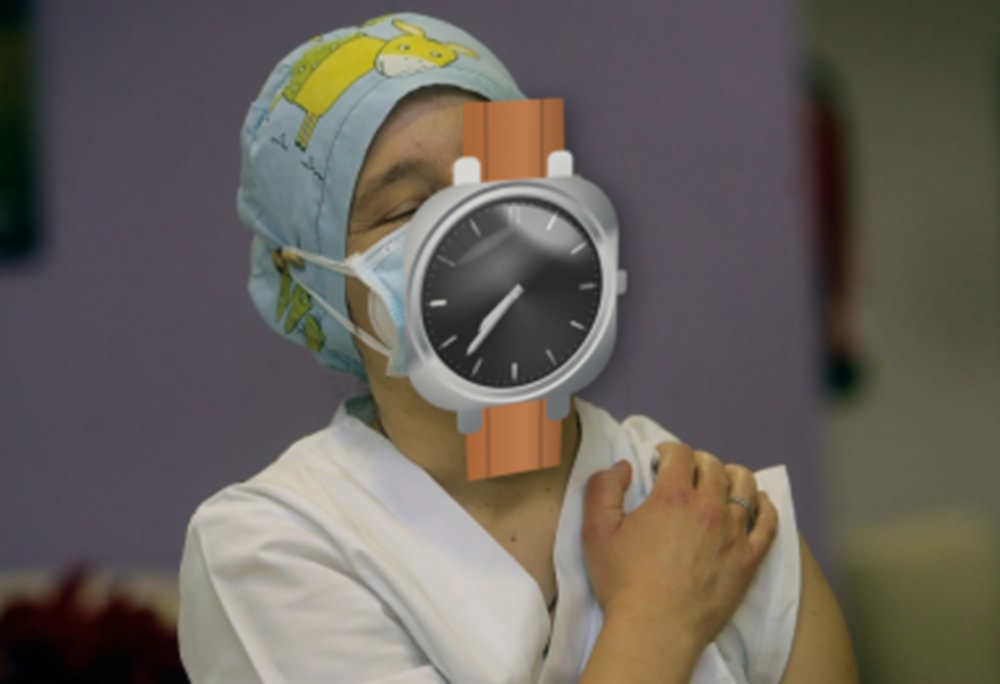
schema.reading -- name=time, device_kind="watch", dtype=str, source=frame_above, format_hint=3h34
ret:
7h37
